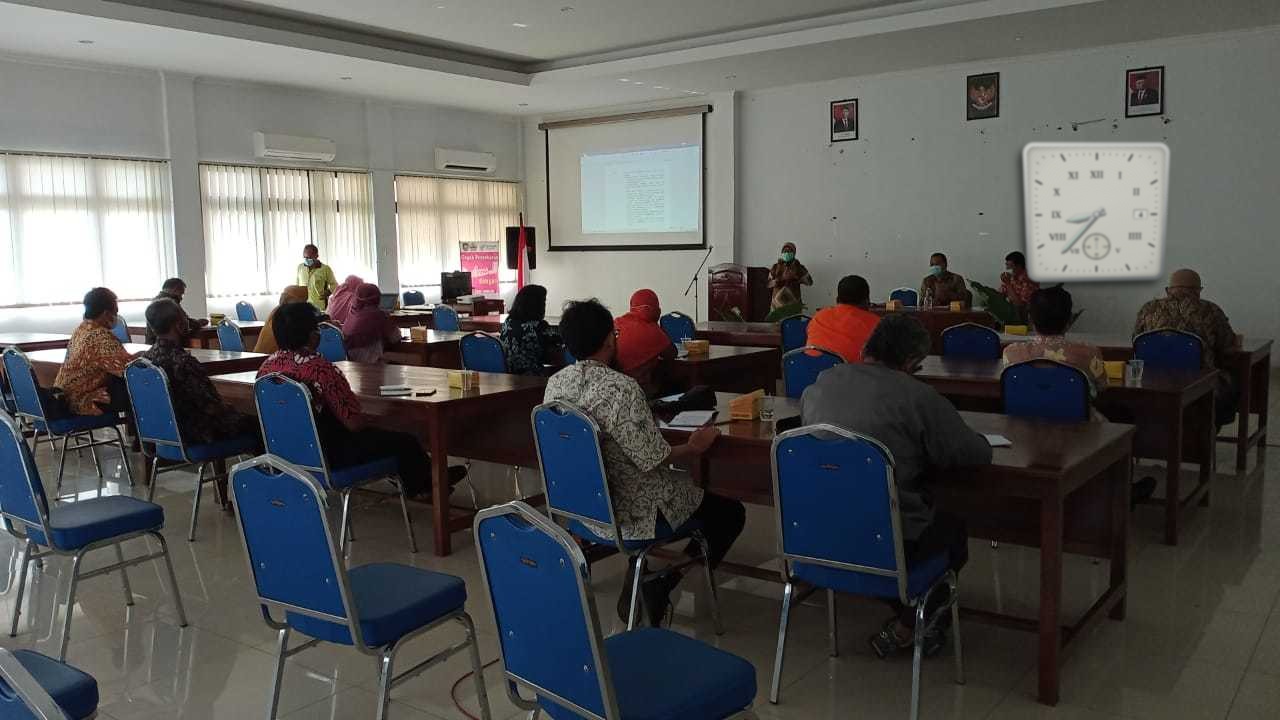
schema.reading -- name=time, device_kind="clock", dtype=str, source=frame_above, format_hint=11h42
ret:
8h37
